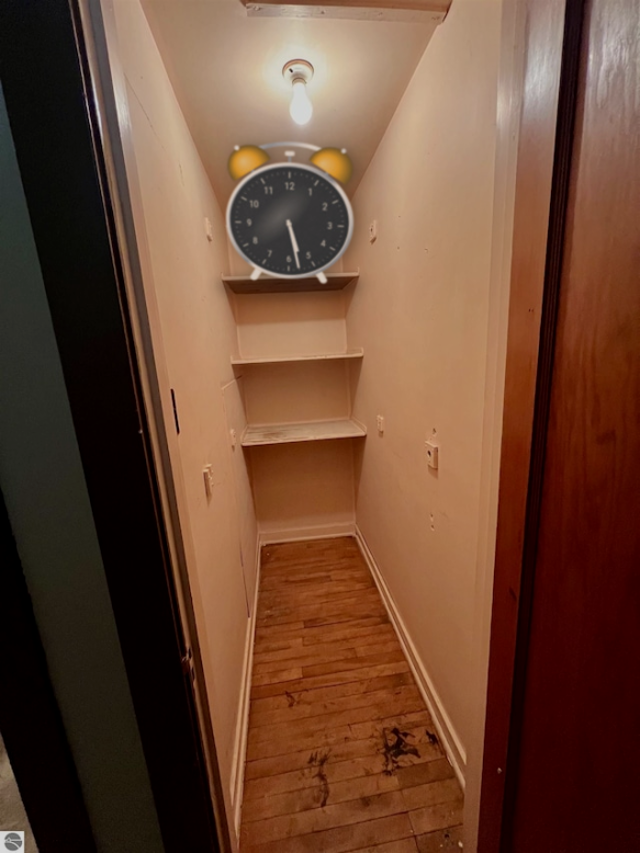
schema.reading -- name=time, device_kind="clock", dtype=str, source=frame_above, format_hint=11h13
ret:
5h28
